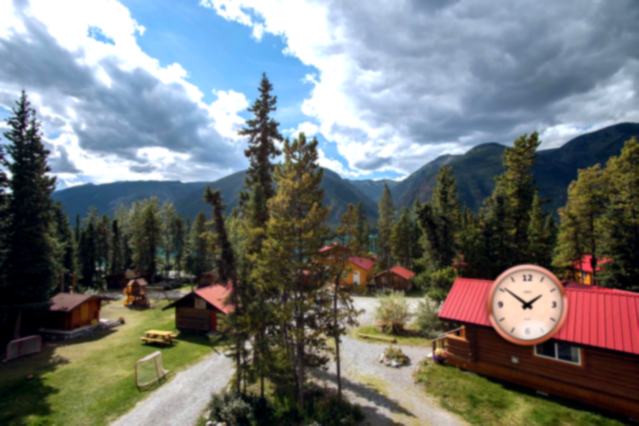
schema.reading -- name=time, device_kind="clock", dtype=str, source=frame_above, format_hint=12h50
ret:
1h51
